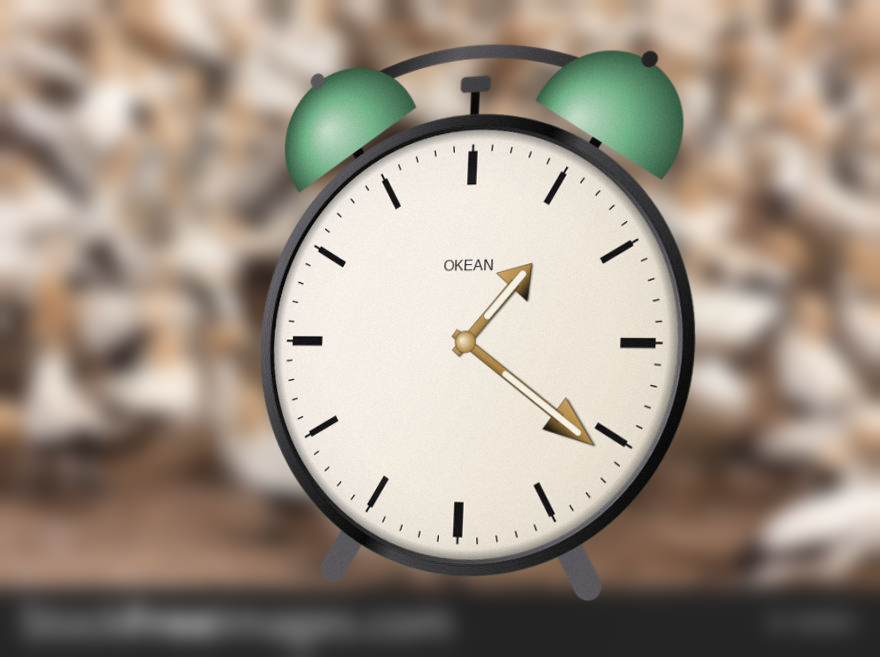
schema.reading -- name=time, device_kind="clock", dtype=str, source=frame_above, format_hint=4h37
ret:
1h21
